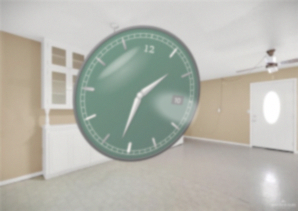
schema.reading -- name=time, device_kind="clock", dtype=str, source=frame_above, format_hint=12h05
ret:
1h32
